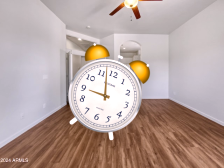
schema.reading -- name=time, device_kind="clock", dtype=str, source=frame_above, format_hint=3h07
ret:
8h57
